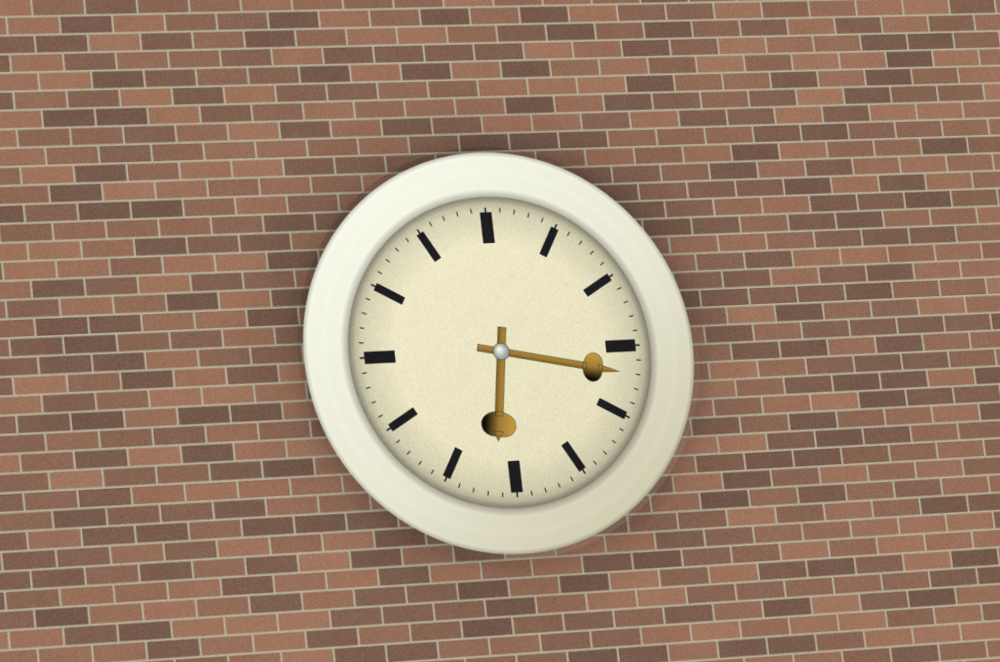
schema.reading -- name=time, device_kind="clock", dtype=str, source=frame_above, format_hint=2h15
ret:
6h17
